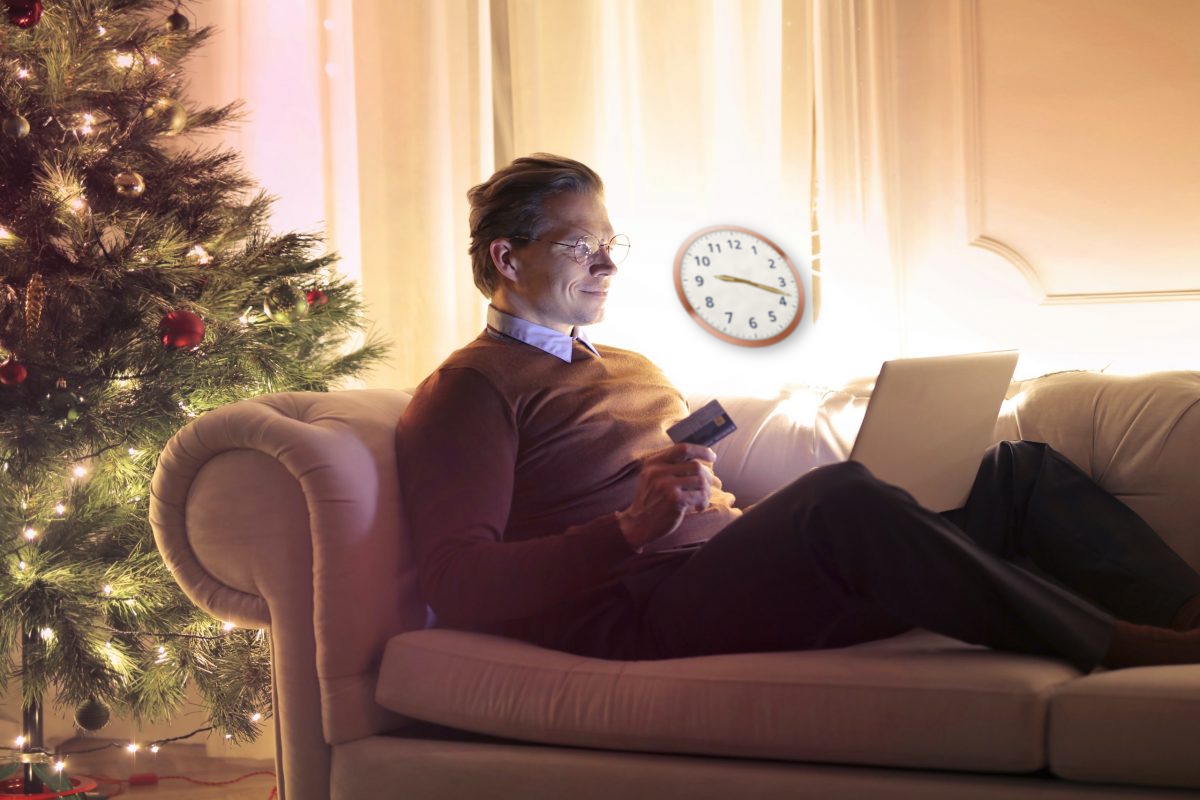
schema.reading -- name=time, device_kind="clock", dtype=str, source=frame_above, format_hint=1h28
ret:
9h18
